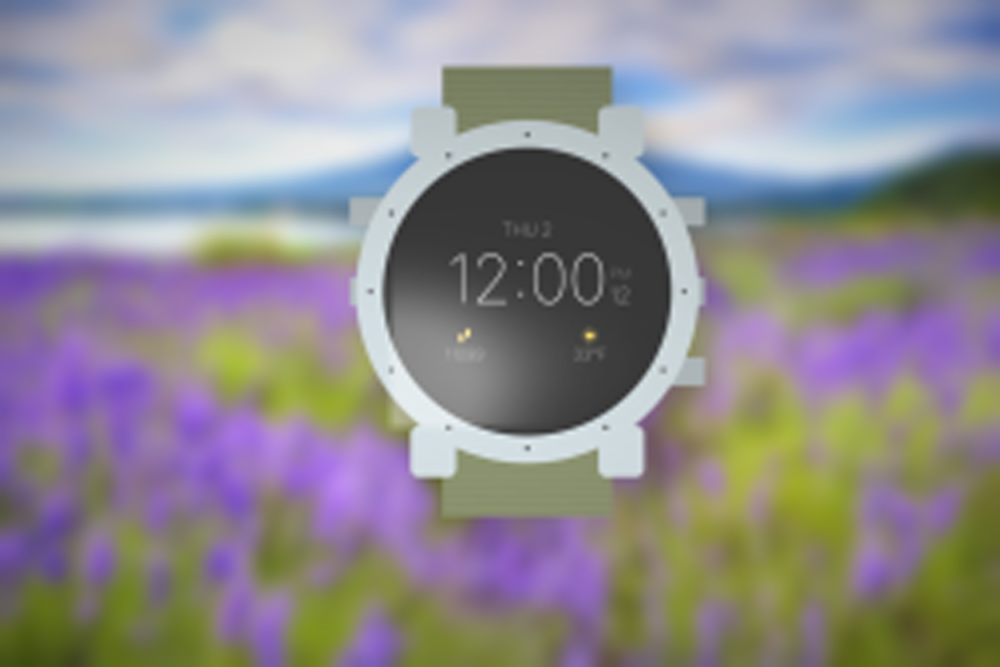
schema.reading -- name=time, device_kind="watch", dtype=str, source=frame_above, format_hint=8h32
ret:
12h00
